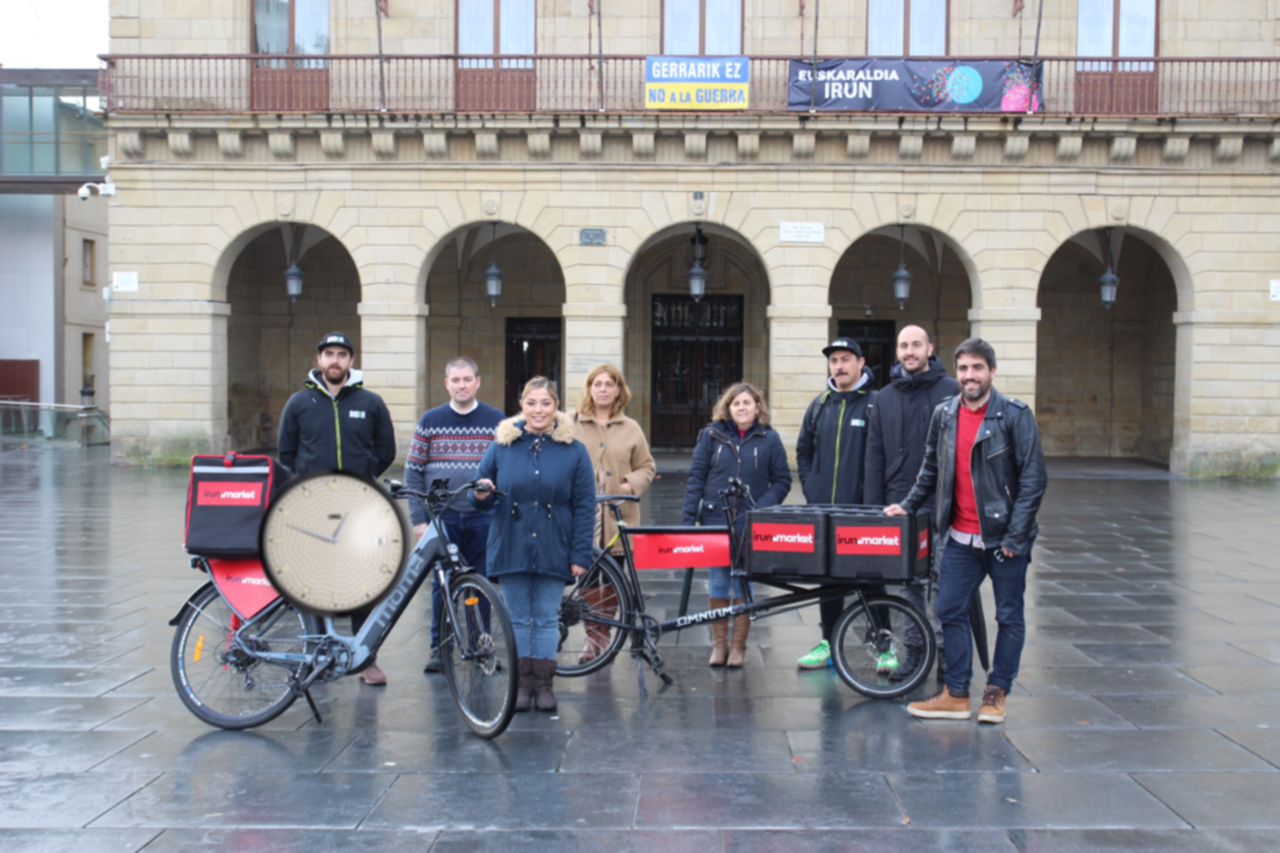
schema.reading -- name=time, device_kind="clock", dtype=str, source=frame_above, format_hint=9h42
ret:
12h48
